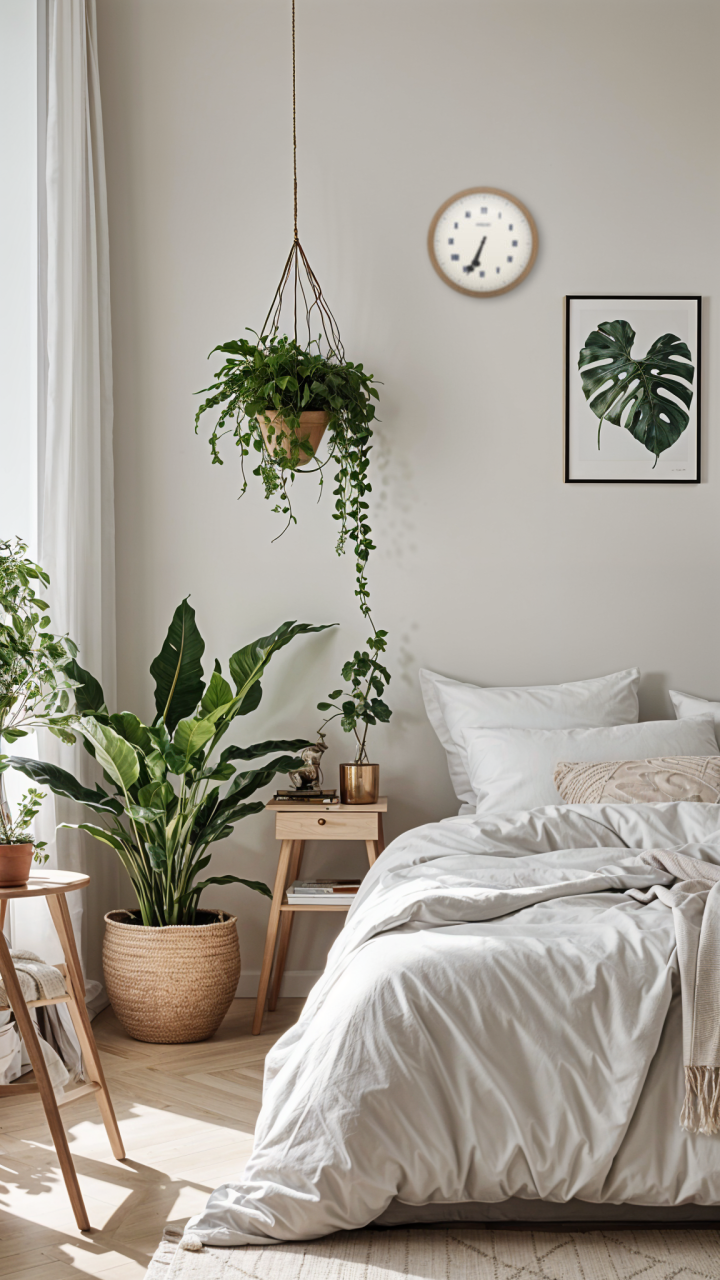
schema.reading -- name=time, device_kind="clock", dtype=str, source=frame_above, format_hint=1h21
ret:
6h34
